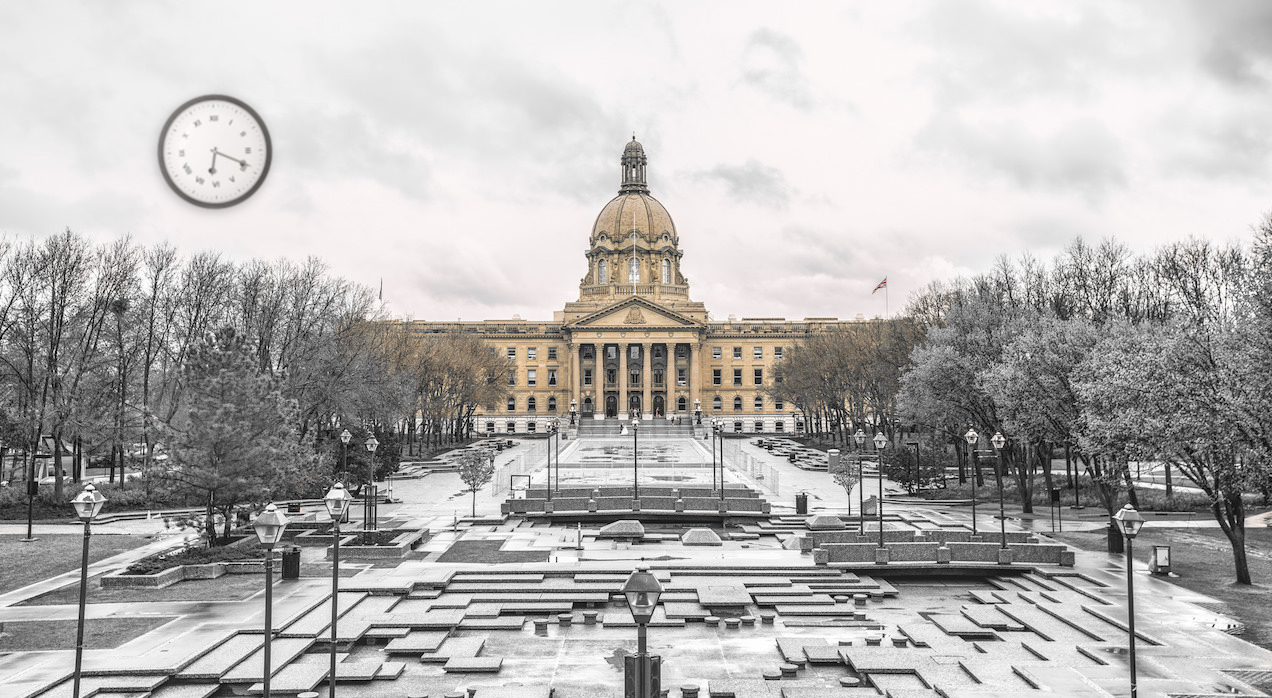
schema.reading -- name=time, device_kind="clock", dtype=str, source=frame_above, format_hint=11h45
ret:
6h19
